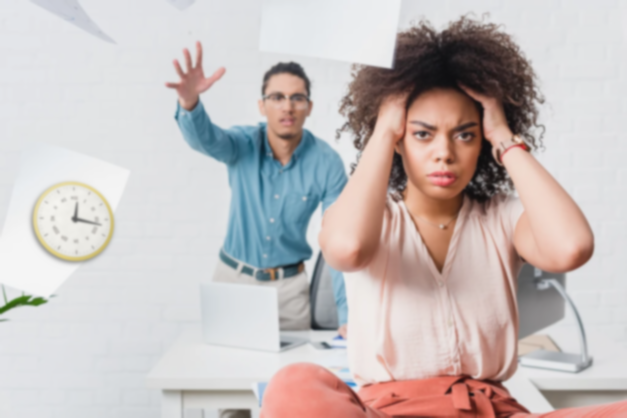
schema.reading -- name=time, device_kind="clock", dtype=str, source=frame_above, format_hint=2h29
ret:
12h17
